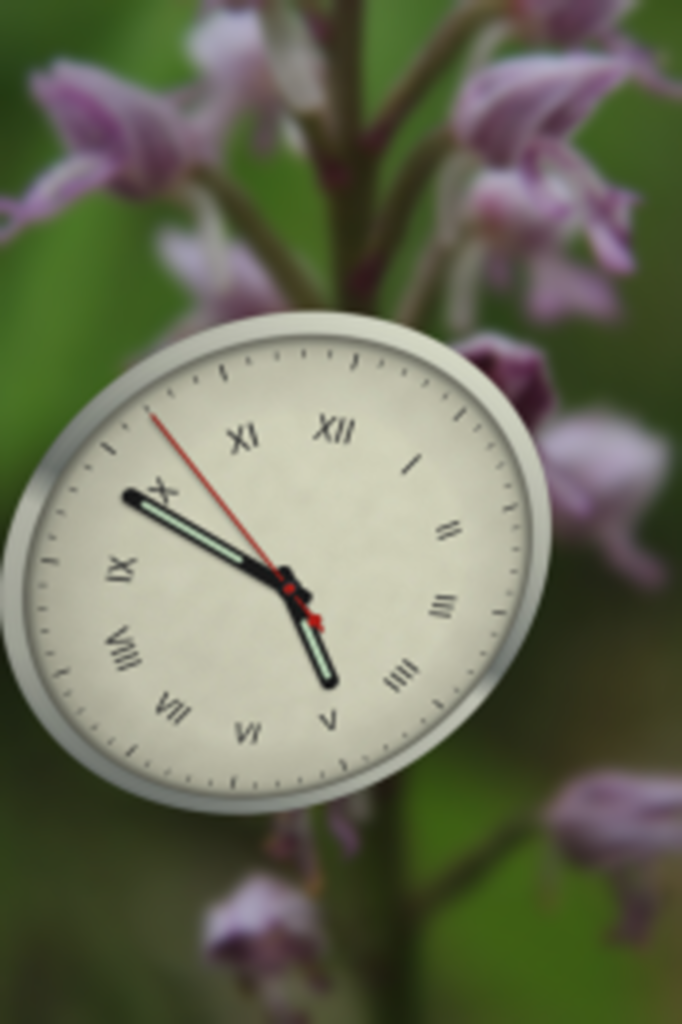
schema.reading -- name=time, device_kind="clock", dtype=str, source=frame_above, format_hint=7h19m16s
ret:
4h48m52s
